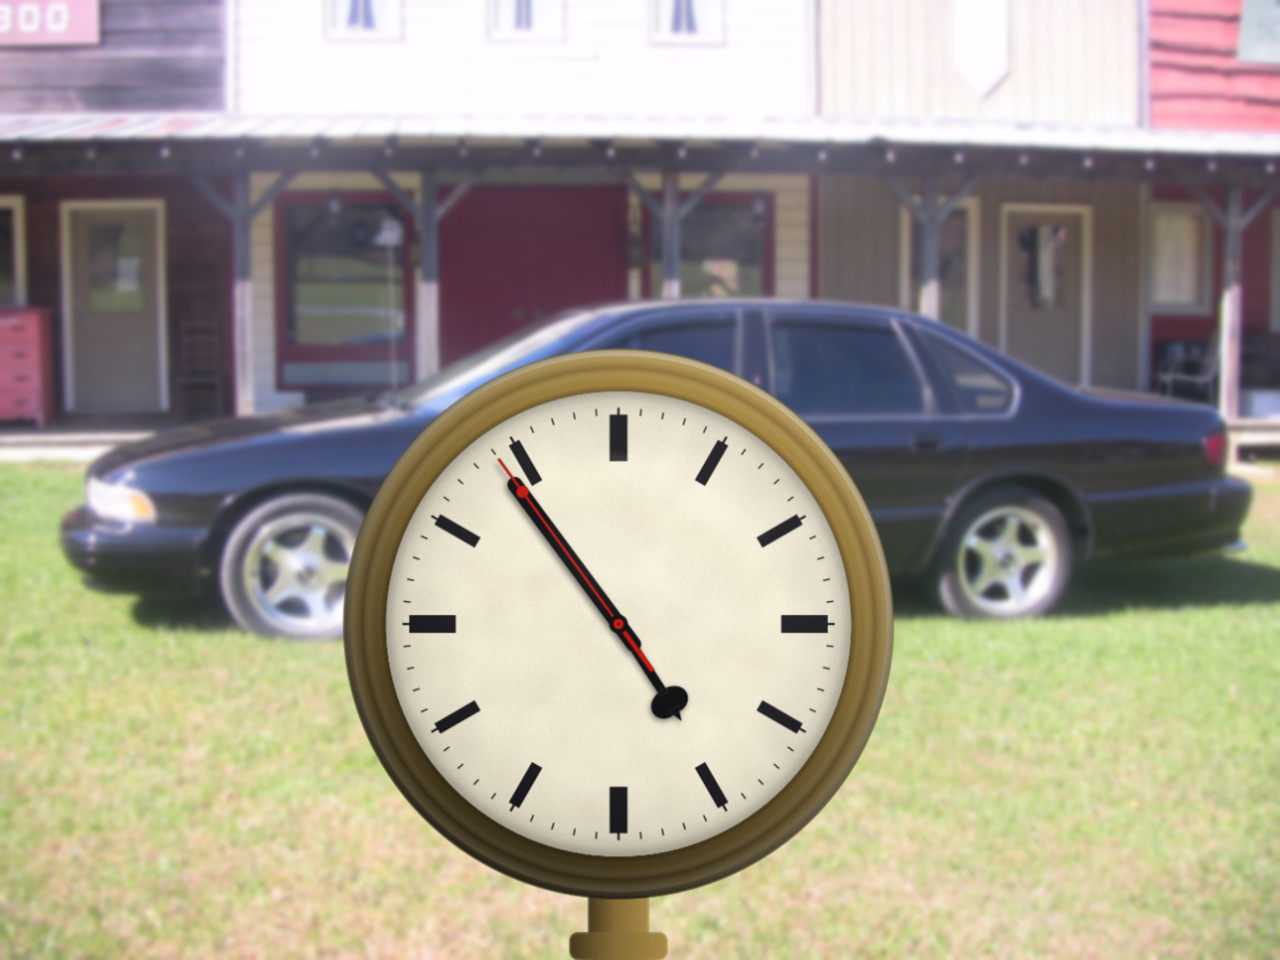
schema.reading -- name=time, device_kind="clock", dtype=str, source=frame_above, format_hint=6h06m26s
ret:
4h53m54s
